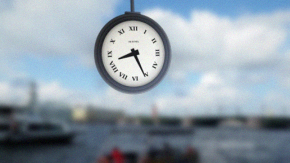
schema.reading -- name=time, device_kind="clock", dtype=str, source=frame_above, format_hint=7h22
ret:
8h26
